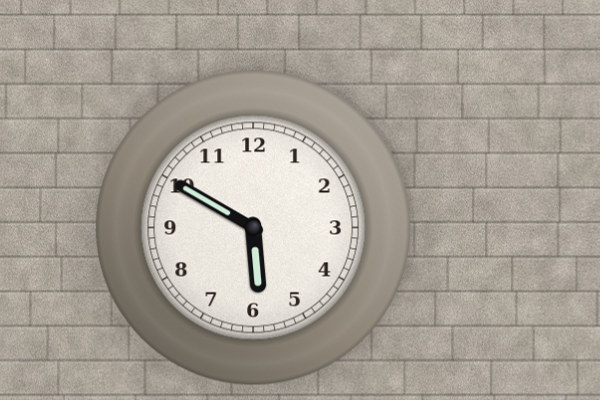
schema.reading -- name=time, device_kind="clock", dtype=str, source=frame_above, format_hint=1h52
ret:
5h50
